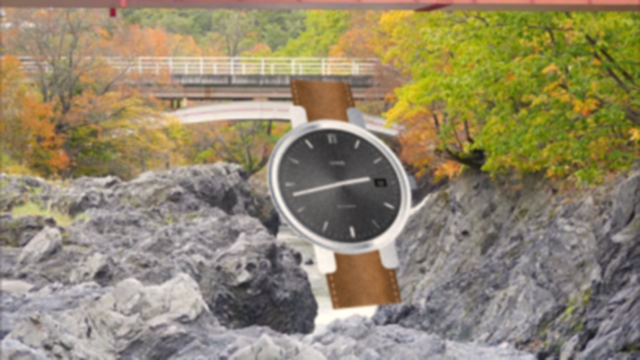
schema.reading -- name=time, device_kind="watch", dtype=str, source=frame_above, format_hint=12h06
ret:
2h43
